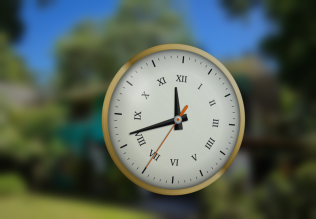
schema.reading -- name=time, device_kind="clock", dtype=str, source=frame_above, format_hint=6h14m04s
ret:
11h41m35s
